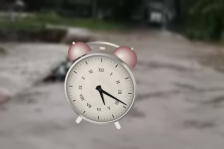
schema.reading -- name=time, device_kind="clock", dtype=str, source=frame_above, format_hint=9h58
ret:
5h19
